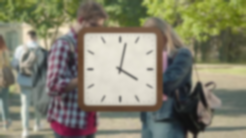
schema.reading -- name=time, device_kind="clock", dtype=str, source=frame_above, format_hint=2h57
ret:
4h02
